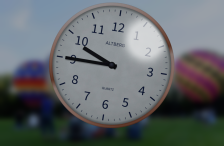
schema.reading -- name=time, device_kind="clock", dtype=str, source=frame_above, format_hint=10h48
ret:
9h45
